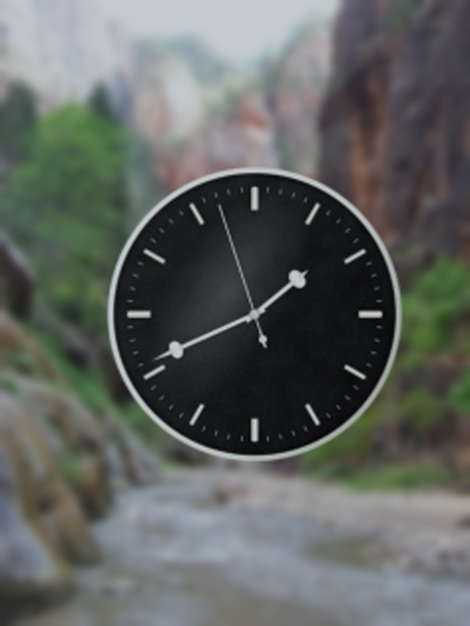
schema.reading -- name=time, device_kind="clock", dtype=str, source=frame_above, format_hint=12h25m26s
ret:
1h40m57s
